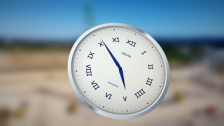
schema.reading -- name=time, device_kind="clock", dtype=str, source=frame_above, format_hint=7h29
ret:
4h51
